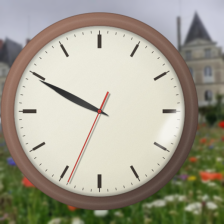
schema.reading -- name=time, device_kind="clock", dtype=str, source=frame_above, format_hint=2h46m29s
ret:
9h49m34s
